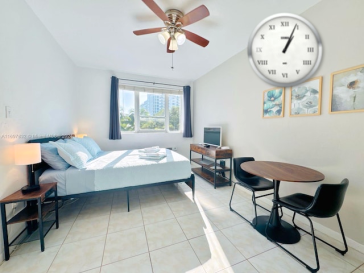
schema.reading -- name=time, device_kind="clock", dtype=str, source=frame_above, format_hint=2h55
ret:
1h04
